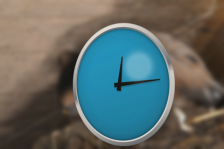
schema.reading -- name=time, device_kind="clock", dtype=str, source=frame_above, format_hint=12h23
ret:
12h14
